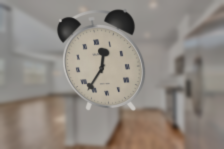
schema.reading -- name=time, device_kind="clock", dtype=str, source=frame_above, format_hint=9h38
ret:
12h37
